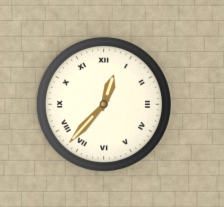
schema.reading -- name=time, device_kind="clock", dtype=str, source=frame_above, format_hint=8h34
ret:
12h37
